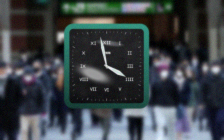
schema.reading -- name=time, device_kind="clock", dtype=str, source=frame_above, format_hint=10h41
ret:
3h58
